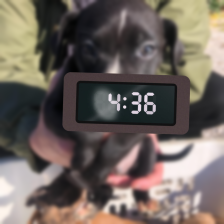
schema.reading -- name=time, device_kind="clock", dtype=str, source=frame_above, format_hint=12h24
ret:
4h36
